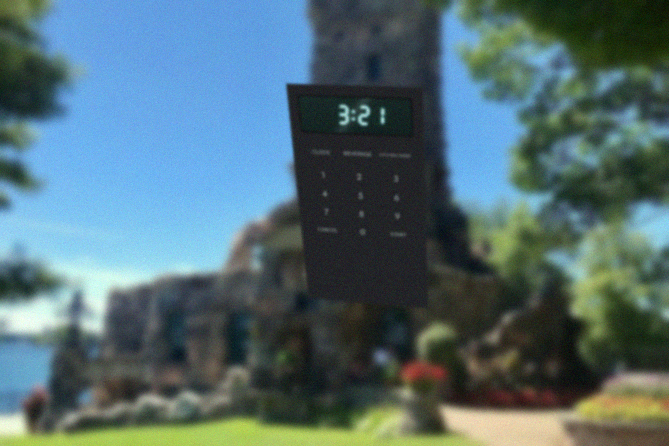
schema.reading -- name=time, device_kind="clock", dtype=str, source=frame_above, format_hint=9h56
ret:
3h21
